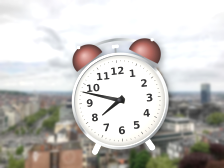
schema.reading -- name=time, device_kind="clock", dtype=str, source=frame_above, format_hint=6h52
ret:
7h48
